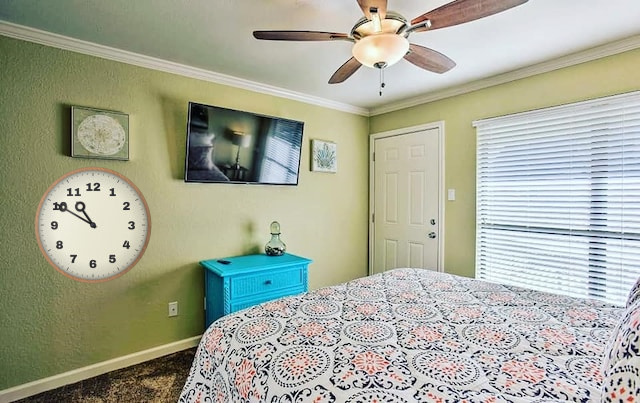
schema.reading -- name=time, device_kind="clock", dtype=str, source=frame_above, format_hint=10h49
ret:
10h50
